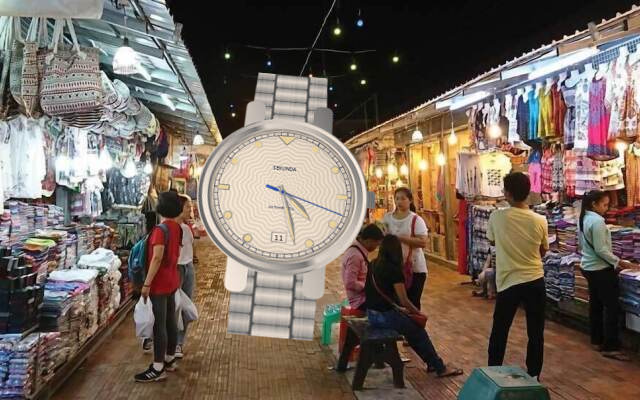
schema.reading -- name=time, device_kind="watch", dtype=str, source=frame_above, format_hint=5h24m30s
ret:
4h27m18s
